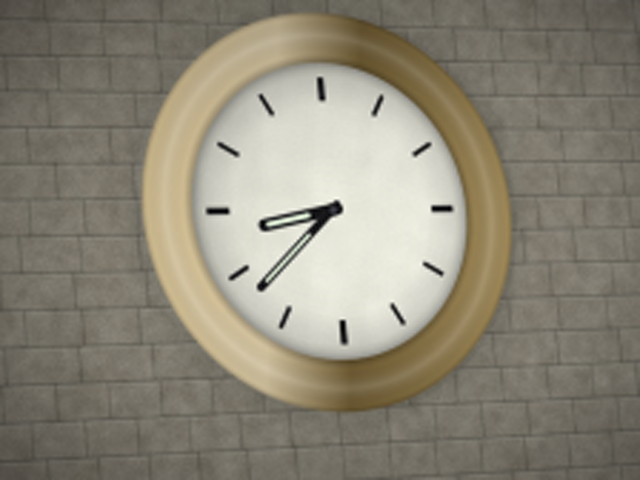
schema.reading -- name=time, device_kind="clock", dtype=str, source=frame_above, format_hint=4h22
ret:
8h38
